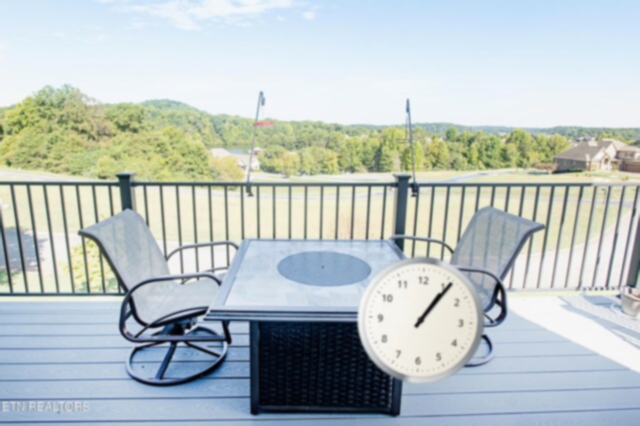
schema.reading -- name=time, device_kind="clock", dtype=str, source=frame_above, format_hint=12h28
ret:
1h06
